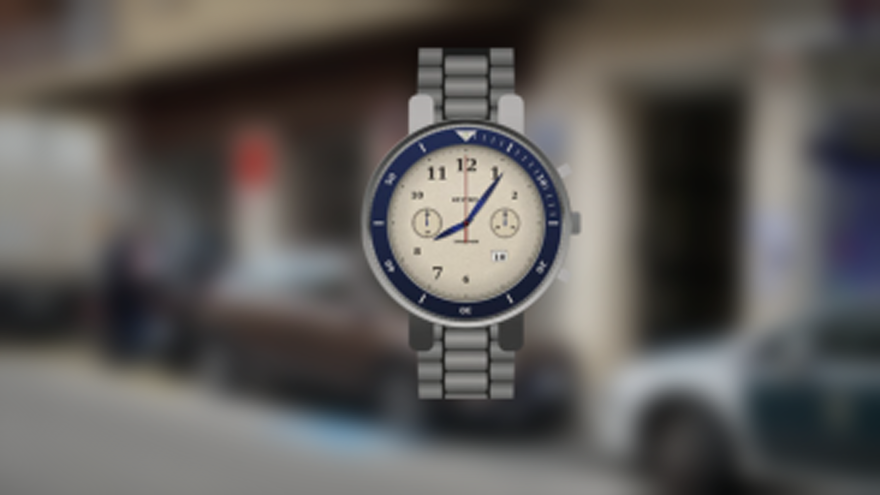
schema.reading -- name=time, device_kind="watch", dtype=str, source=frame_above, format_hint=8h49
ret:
8h06
